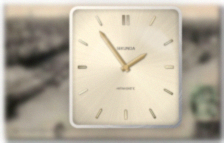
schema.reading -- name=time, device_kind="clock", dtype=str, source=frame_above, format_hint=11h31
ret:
1h54
